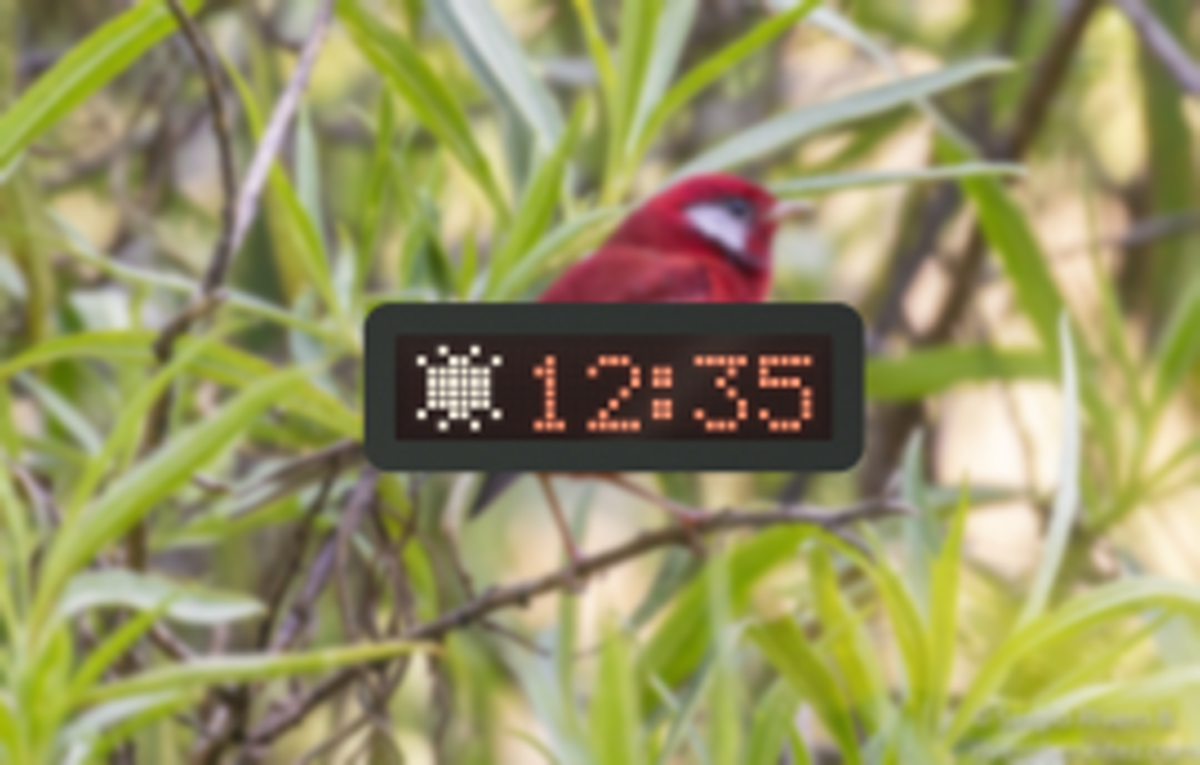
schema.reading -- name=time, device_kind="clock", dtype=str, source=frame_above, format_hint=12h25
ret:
12h35
